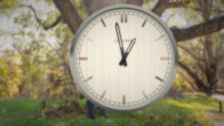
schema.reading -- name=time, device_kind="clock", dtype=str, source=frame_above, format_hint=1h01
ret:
12h58
